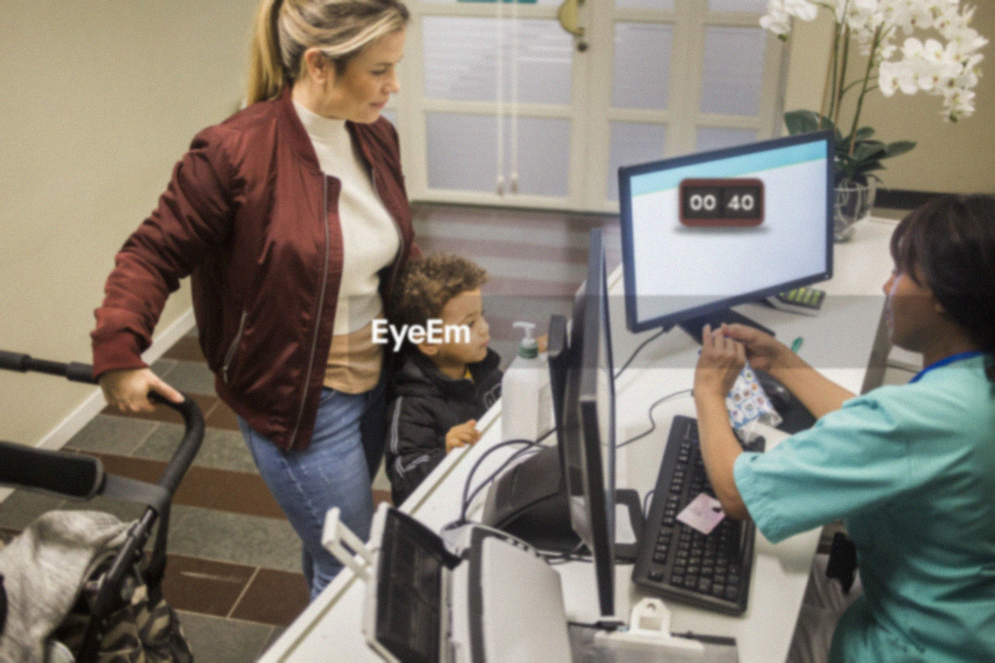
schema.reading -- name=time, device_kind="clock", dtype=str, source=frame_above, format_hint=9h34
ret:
0h40
